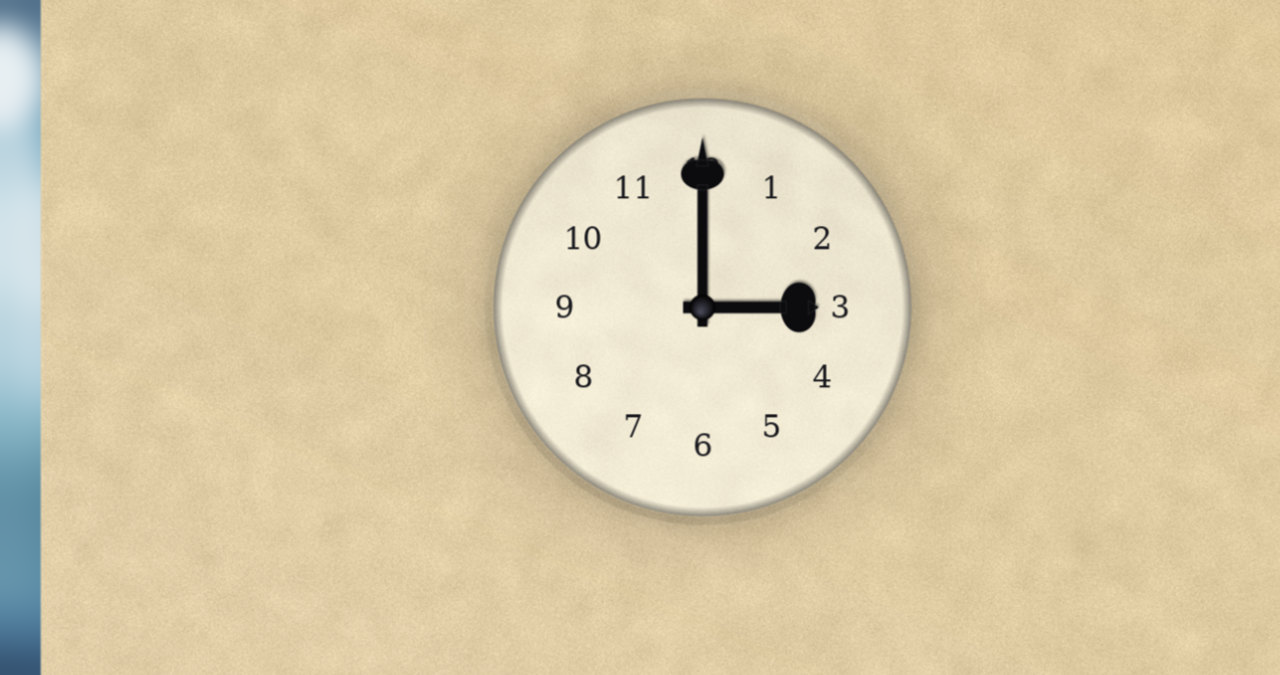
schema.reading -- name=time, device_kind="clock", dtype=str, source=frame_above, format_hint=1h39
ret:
3h00
